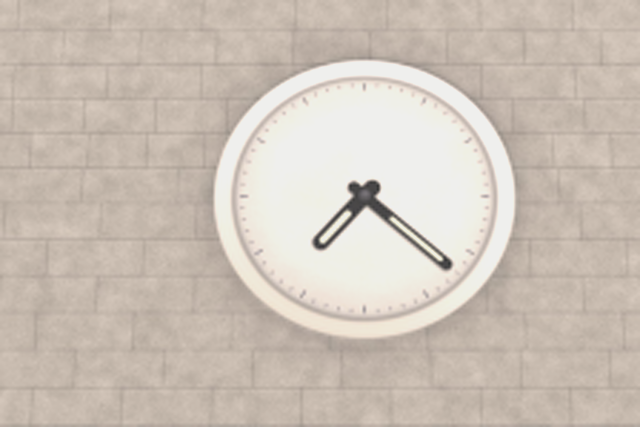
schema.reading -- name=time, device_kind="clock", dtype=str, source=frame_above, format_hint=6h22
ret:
7h22
